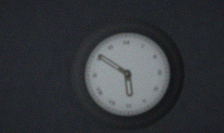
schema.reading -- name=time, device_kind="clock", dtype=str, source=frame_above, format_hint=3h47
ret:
5h51
